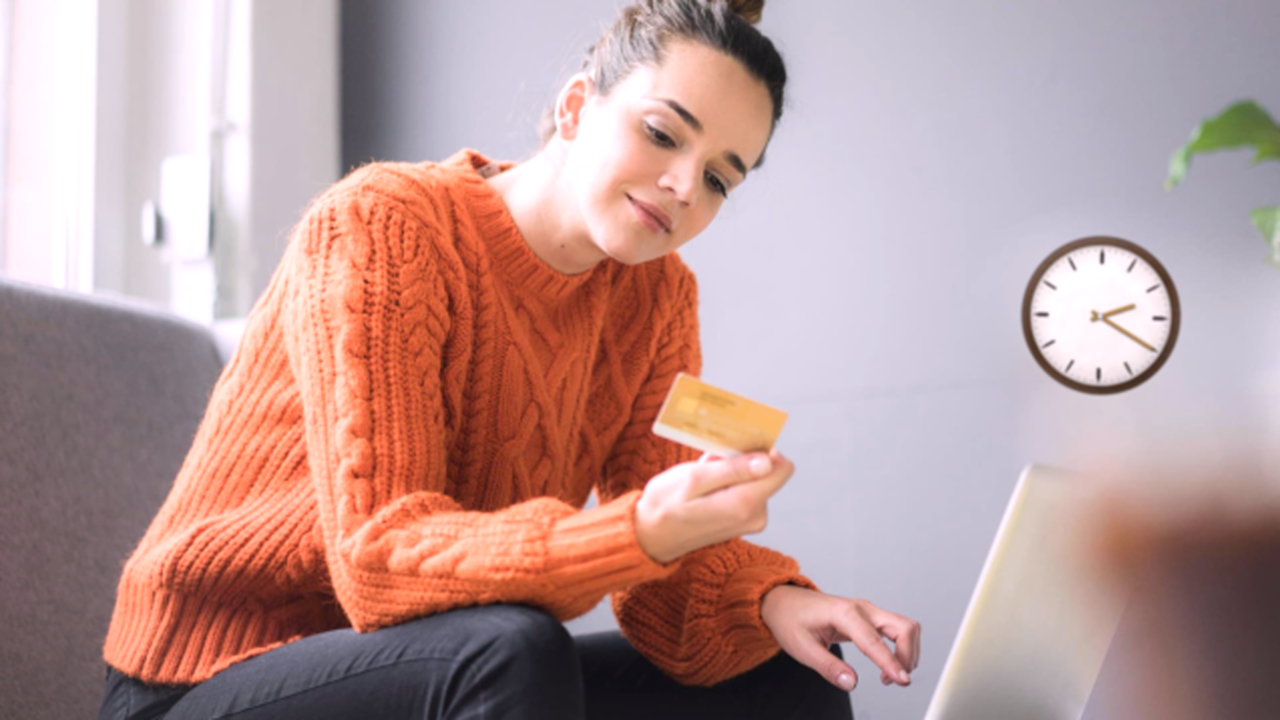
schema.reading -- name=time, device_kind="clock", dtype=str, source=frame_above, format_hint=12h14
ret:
2h20
